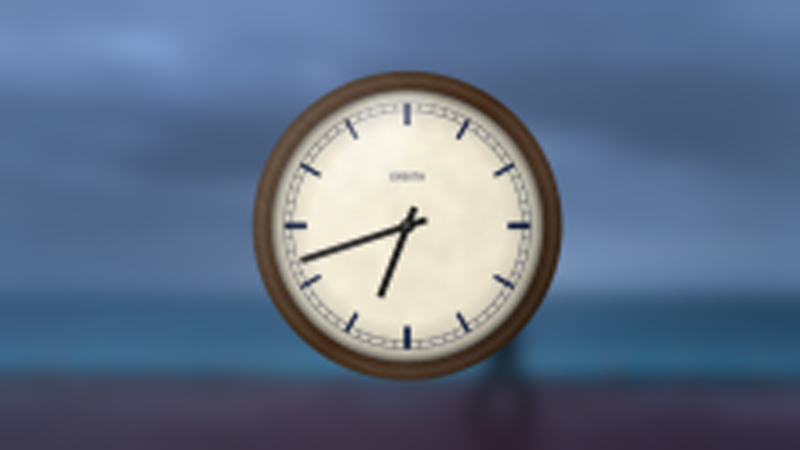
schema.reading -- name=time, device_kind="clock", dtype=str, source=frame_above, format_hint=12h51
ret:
6h42
